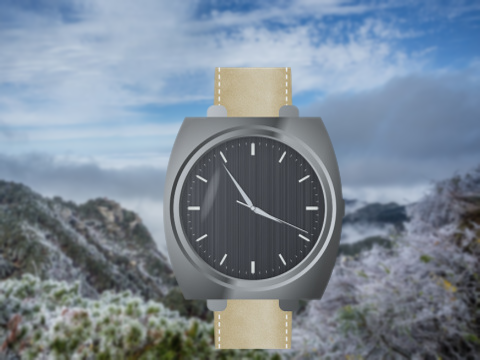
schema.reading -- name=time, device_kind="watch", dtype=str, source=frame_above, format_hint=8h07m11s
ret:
3h54m19s
